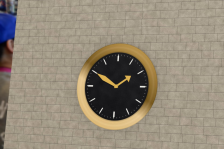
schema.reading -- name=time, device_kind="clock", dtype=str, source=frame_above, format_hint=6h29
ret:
1h50
